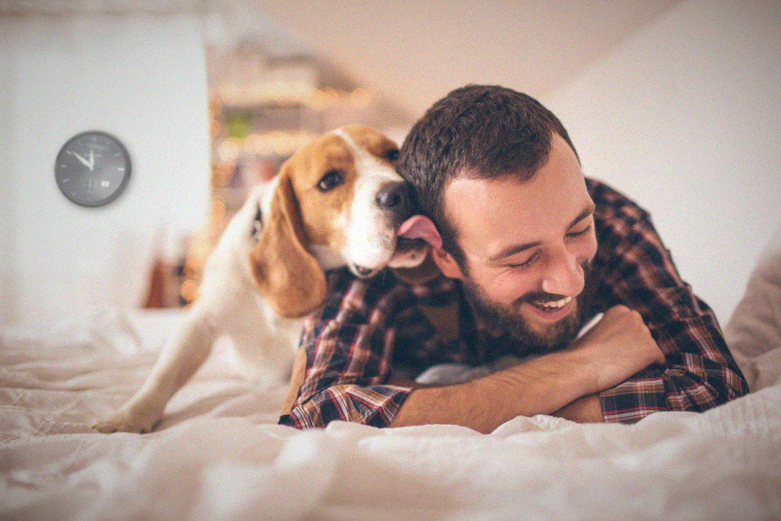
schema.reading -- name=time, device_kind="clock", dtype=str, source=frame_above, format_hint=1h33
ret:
11h51
